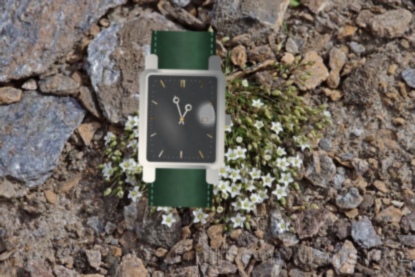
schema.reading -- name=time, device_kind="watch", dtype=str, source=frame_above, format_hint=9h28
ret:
12h57
